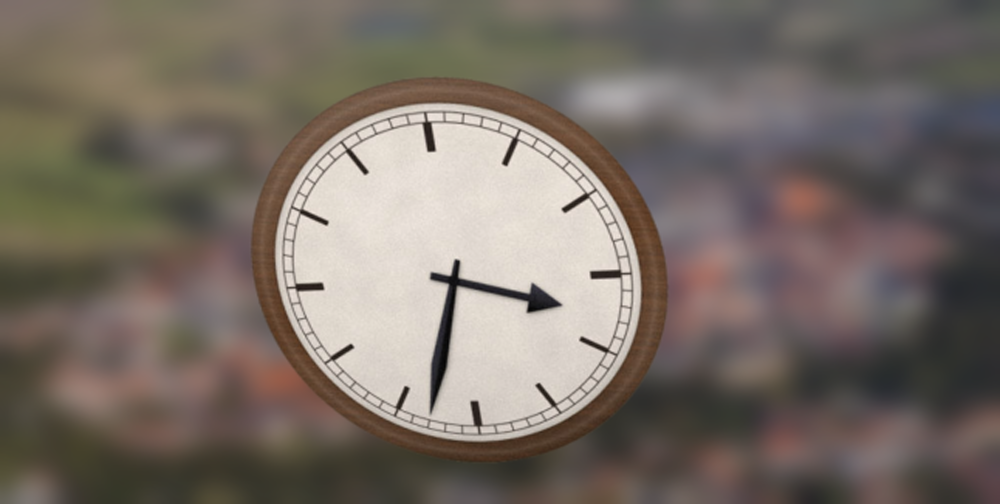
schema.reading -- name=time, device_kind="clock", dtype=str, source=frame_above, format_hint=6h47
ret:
3h33
